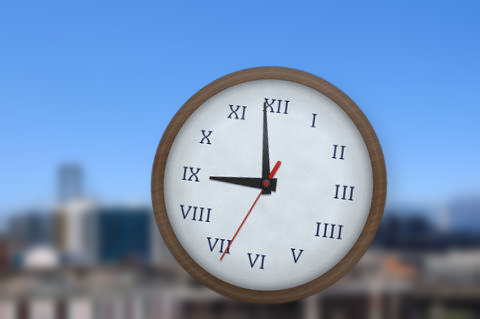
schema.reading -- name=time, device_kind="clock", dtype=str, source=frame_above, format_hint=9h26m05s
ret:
8h58m34s
